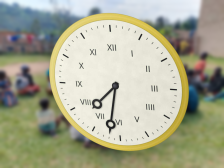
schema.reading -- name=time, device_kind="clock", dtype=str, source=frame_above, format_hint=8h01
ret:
7h32
